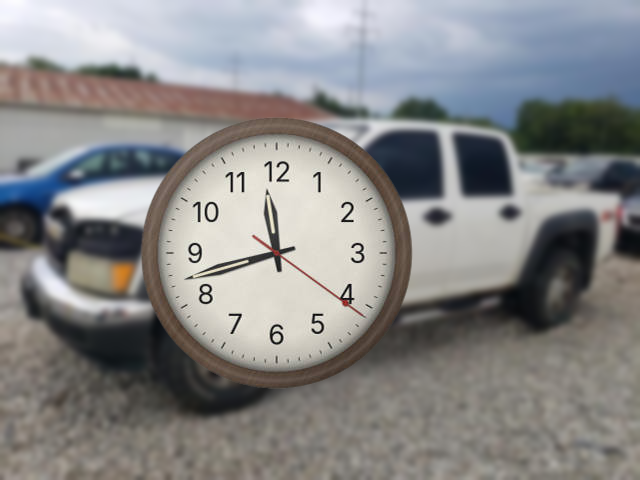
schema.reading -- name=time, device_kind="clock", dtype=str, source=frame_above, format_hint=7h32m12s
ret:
11h42m21s
